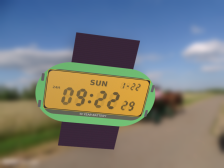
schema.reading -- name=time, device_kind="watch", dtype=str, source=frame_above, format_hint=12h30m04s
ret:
9h22m29s
